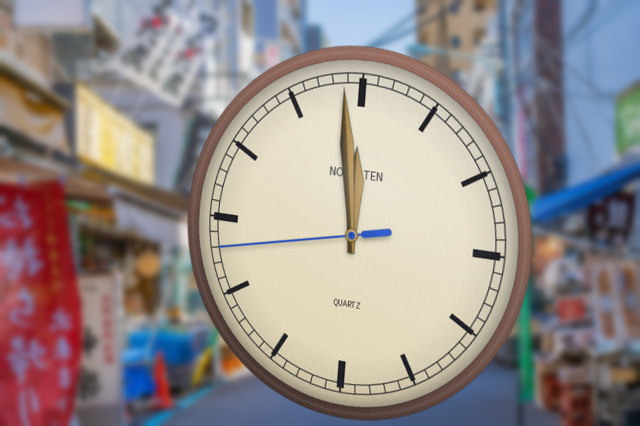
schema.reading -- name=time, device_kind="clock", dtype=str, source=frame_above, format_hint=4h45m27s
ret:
11h58m43s
